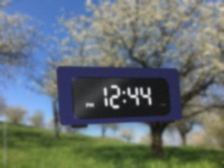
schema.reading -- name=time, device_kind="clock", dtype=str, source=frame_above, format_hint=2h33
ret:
12h44
